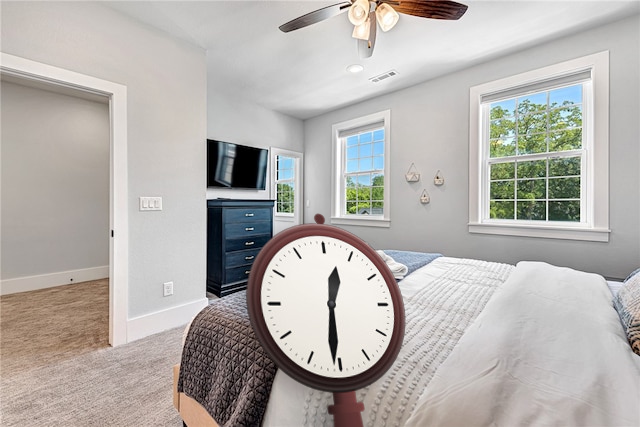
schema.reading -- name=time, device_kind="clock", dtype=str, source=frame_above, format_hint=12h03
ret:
12h31
